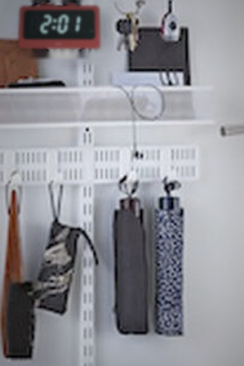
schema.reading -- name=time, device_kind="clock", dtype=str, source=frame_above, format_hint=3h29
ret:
2h01
